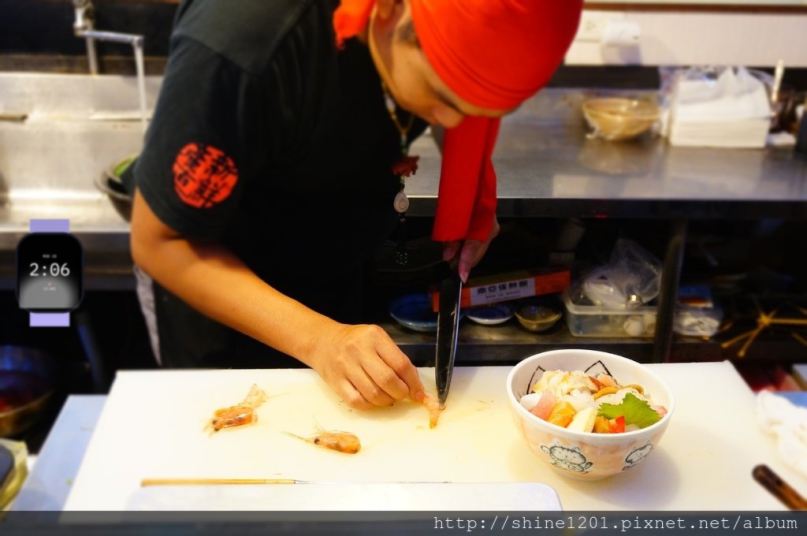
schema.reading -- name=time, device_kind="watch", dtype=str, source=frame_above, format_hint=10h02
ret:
2h06
